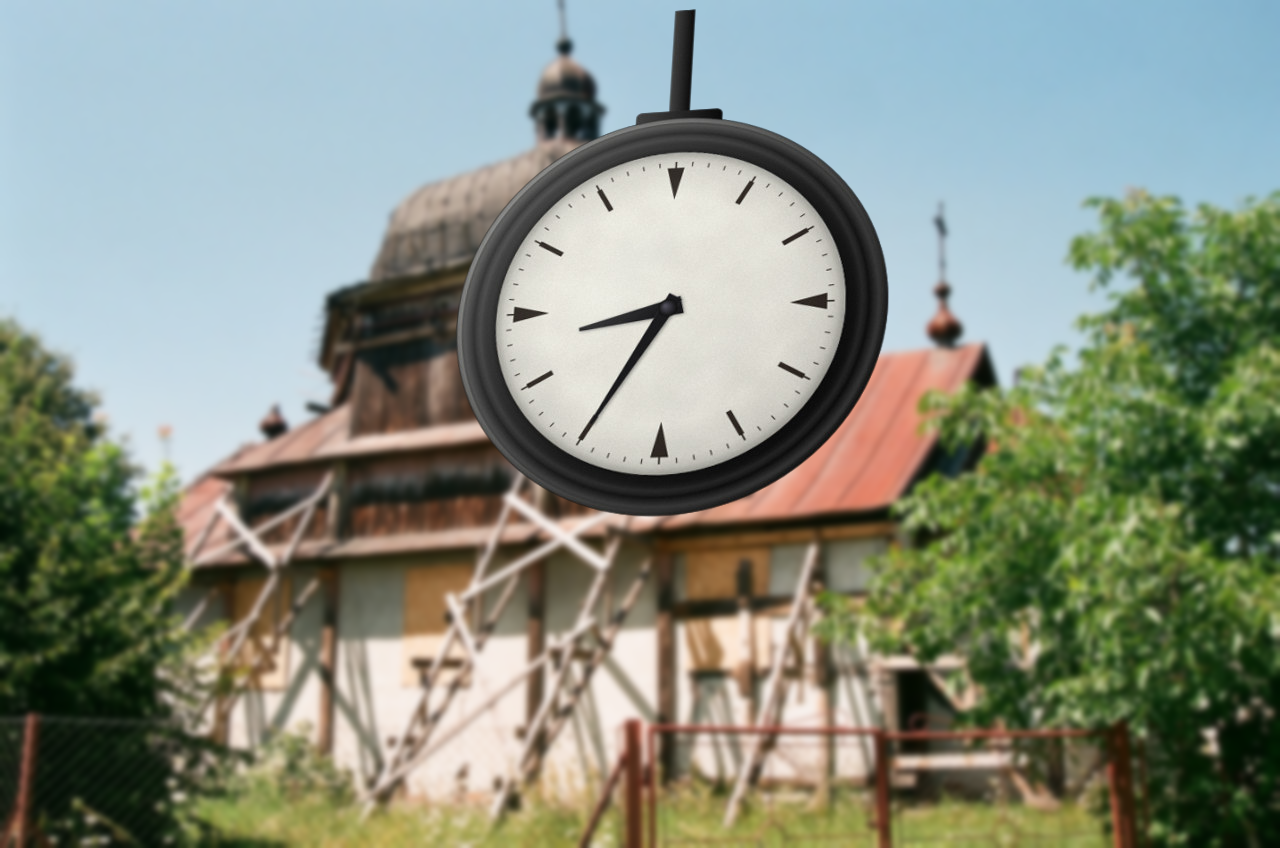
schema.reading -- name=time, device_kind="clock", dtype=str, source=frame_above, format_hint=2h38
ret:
8h35
